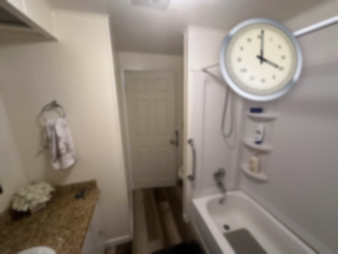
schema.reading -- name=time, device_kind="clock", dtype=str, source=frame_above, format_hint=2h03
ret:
4h01
